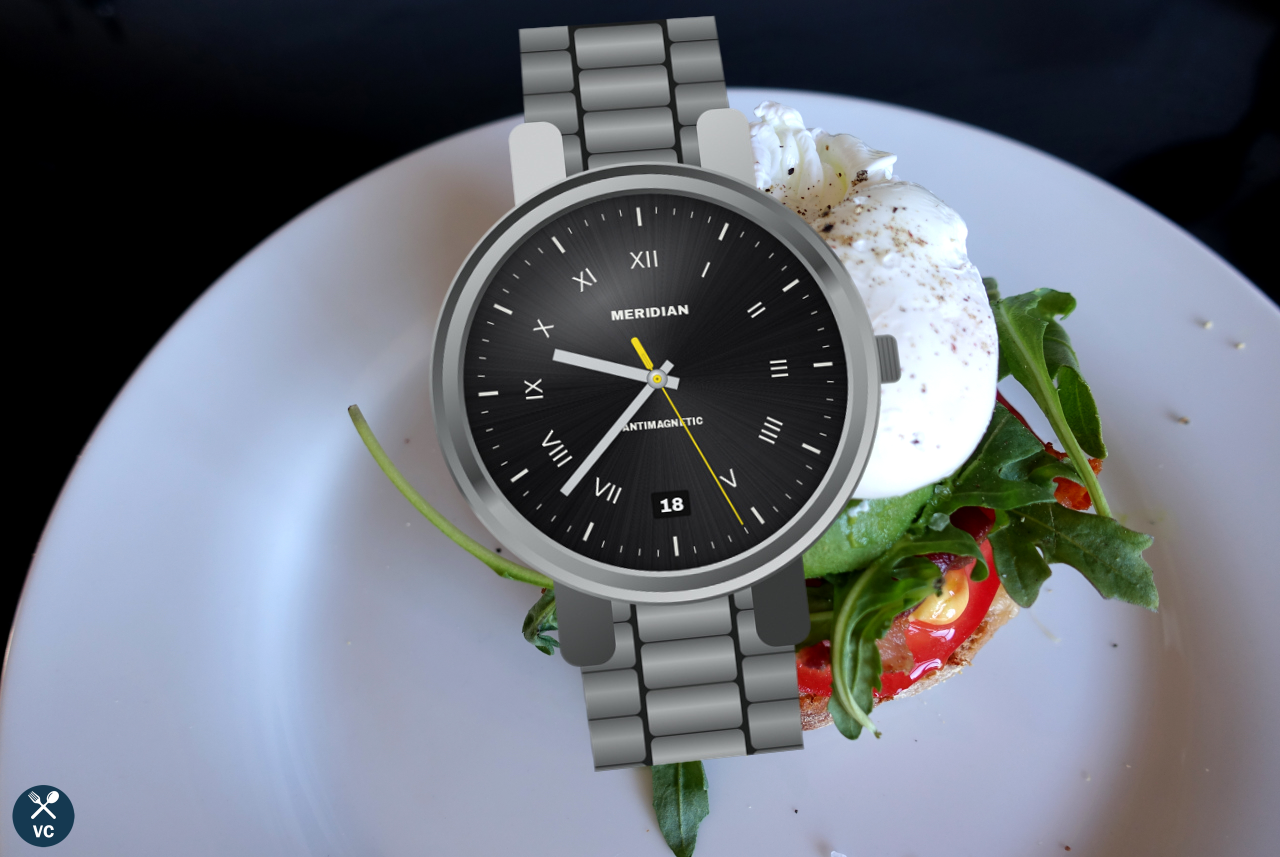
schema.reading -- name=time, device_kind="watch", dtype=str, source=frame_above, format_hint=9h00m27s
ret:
9h37m26s
